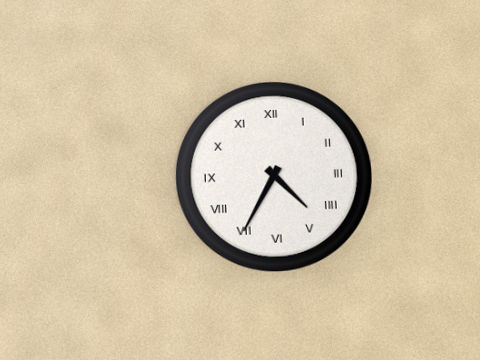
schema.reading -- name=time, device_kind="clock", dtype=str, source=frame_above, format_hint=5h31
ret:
4h35
